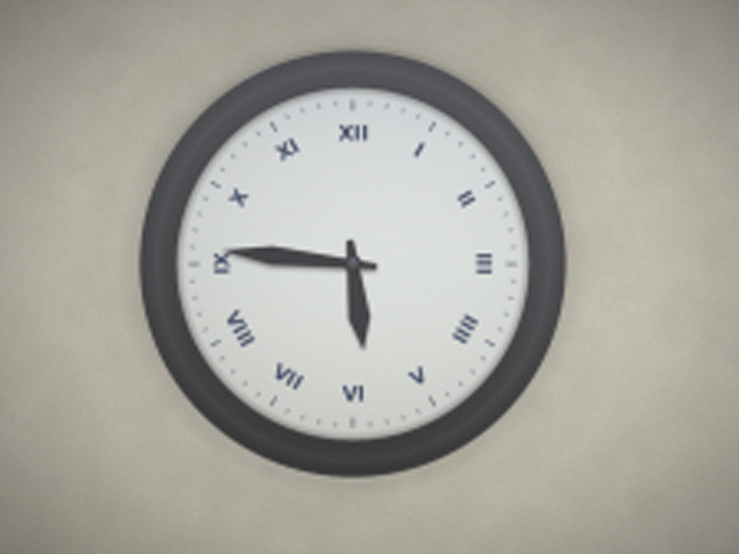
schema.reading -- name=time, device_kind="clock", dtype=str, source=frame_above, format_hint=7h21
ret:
5h46
